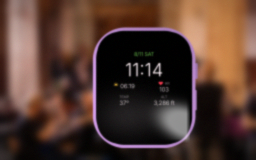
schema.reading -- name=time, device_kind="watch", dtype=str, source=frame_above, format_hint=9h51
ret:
11h14
